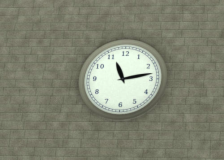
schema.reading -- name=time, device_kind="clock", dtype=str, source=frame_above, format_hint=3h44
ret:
11h13
